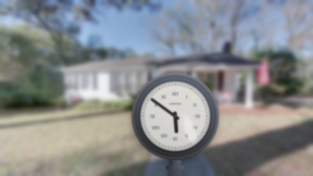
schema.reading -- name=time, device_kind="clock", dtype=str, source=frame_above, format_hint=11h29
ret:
5h51
